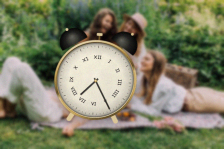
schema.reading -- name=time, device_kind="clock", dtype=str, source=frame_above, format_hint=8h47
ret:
7h25
